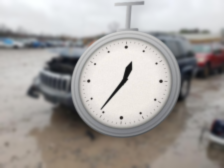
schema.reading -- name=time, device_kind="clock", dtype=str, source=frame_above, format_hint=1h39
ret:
12h36
